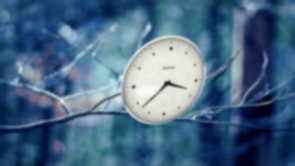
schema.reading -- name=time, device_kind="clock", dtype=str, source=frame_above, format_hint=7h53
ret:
3h38
